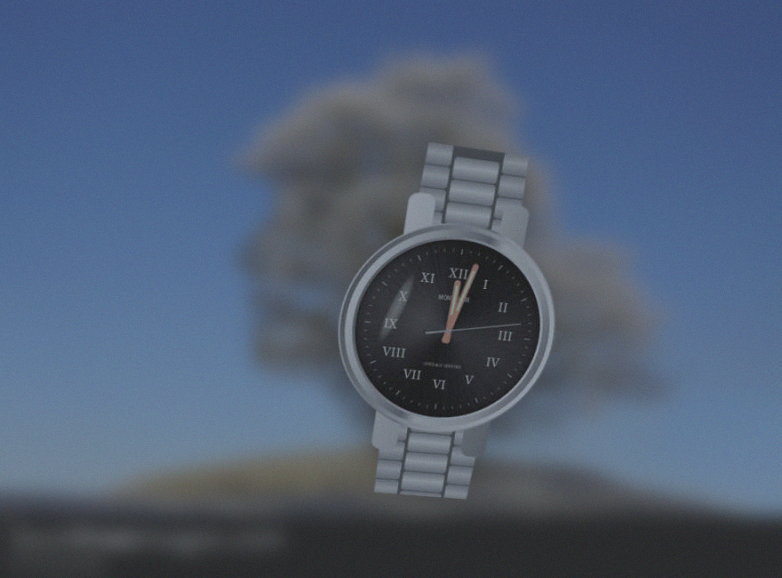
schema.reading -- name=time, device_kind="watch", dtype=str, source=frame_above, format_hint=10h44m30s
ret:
12h02m13s
